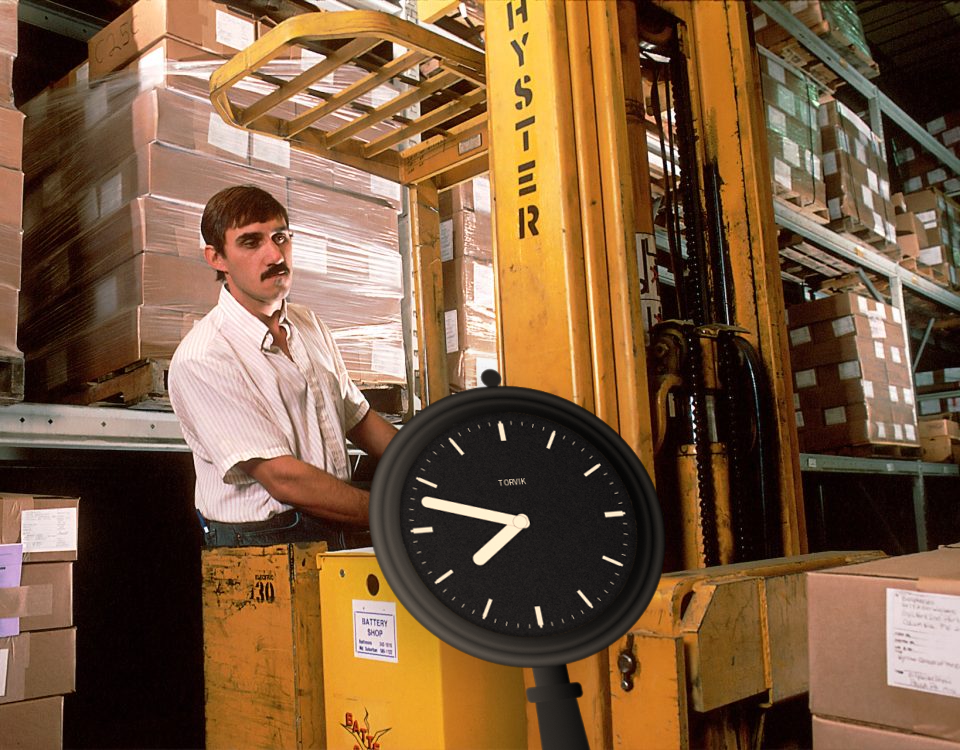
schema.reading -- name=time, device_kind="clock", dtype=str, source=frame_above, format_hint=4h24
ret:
7h48
